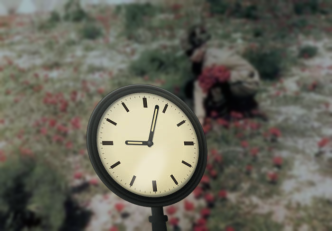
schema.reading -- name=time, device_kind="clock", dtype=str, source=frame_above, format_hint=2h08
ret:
9h03
